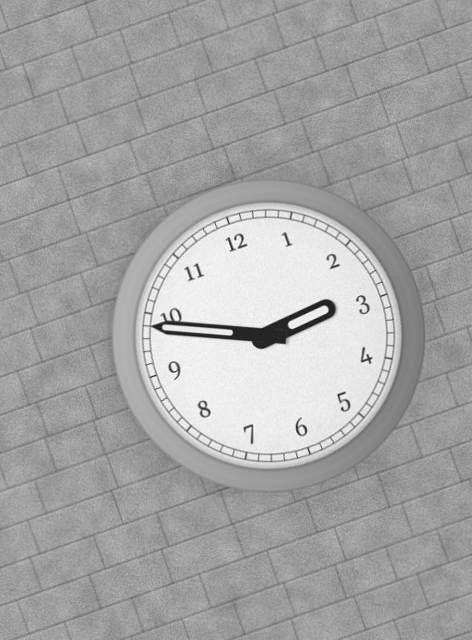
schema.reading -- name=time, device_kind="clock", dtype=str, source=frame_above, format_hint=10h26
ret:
2h49
